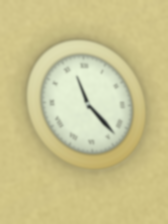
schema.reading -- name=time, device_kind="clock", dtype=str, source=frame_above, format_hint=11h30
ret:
11h23
